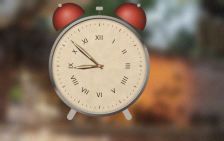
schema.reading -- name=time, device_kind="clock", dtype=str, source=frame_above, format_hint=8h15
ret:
8h52
